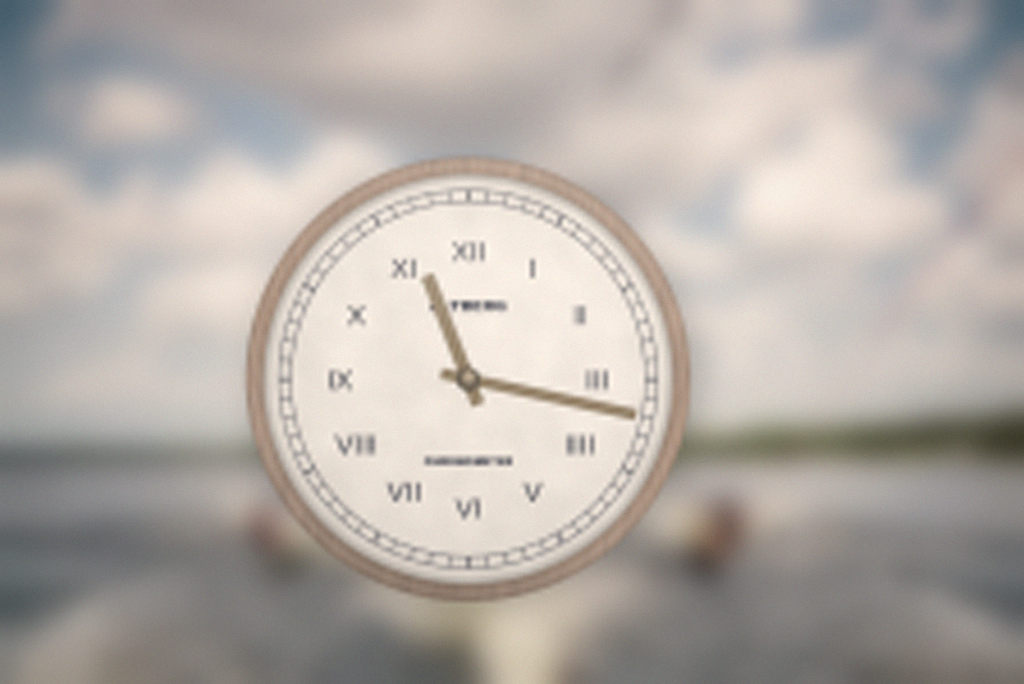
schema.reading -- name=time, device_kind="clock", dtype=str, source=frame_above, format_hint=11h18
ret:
11h17
